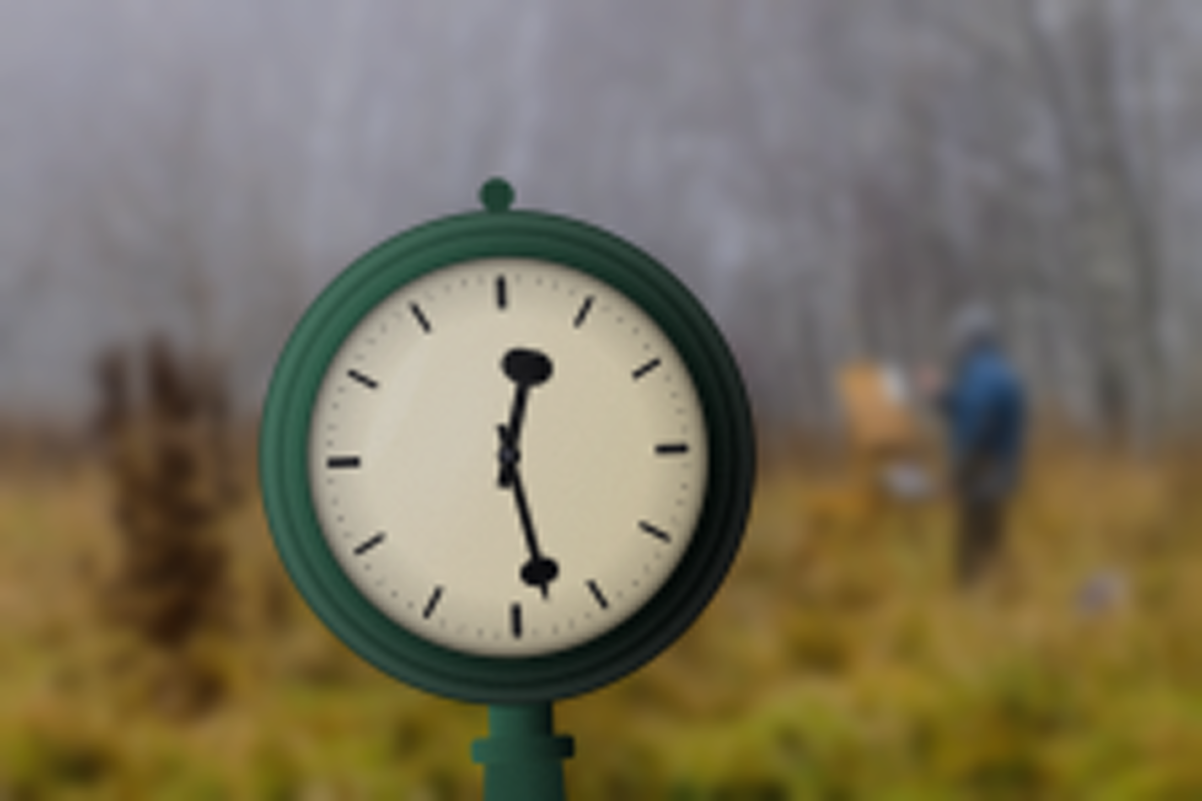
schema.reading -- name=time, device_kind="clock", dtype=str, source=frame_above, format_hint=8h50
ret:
12h28
